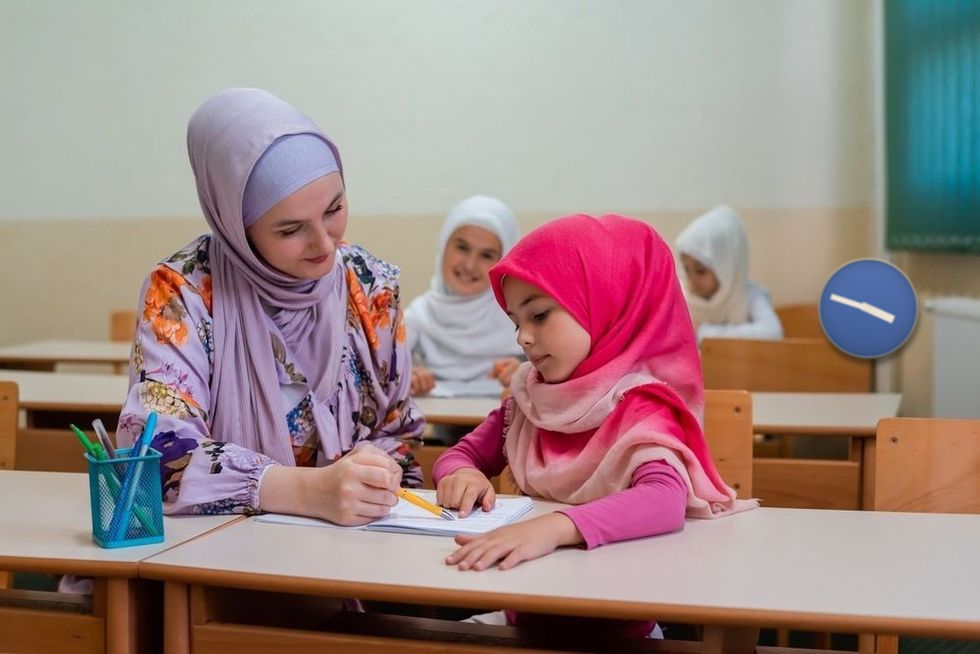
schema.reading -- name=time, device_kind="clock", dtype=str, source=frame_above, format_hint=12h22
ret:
3h48
